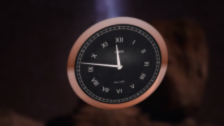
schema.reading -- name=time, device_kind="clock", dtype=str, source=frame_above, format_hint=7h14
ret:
11h47
